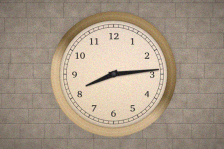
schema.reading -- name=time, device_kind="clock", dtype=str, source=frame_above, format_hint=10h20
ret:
8h14
